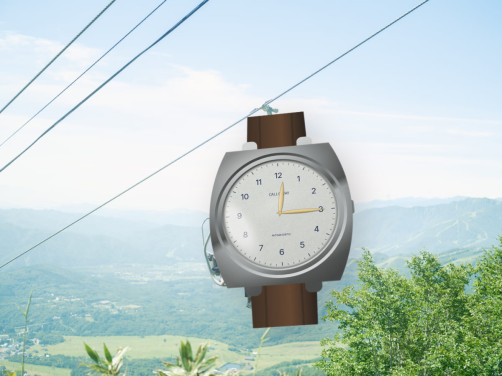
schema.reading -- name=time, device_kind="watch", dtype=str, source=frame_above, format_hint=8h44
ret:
12h15
